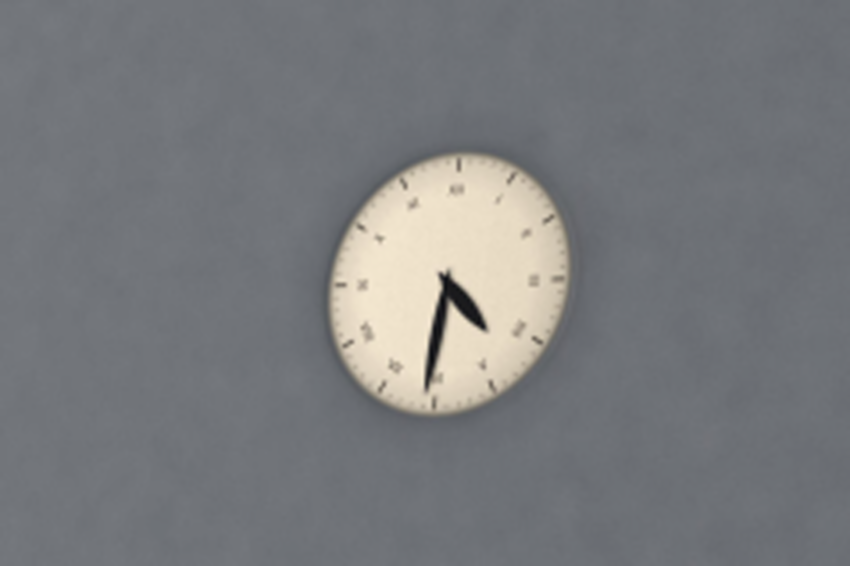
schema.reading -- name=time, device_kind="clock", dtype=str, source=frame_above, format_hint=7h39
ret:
4h31
